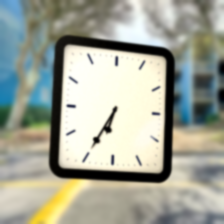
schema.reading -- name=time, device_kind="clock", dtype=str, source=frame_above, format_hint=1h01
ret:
6h35
